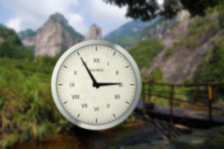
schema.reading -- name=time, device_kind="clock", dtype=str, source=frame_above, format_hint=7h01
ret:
2h55
